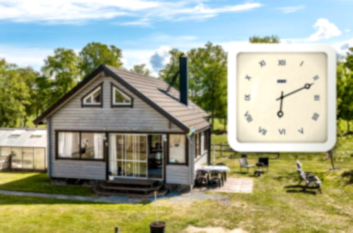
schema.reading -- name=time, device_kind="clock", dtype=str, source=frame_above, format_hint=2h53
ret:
6h11
